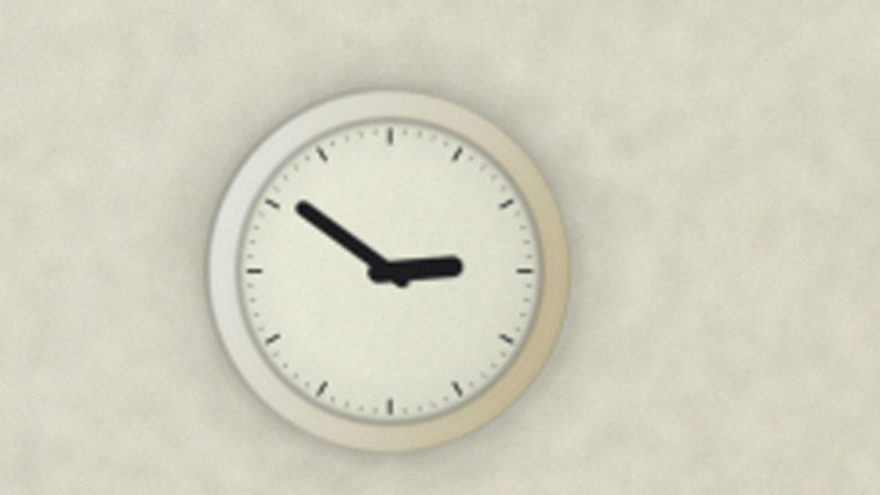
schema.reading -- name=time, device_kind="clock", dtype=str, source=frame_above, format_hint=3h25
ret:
2h51
